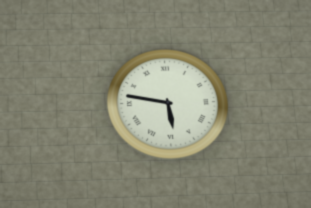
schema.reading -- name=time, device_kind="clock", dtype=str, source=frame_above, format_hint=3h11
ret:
5h47
